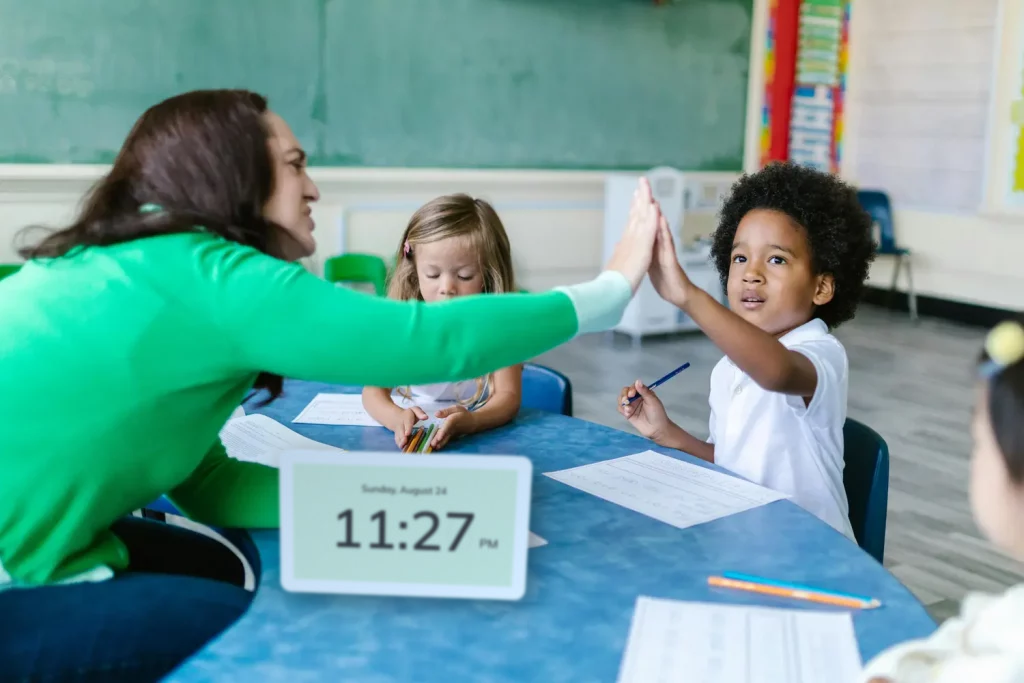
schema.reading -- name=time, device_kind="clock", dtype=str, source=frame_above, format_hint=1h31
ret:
11h27
